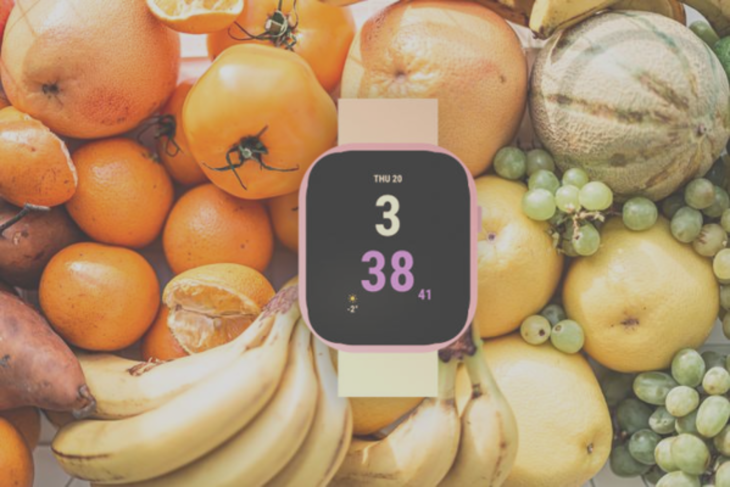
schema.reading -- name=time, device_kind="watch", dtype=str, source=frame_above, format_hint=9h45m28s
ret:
3h38m41s
